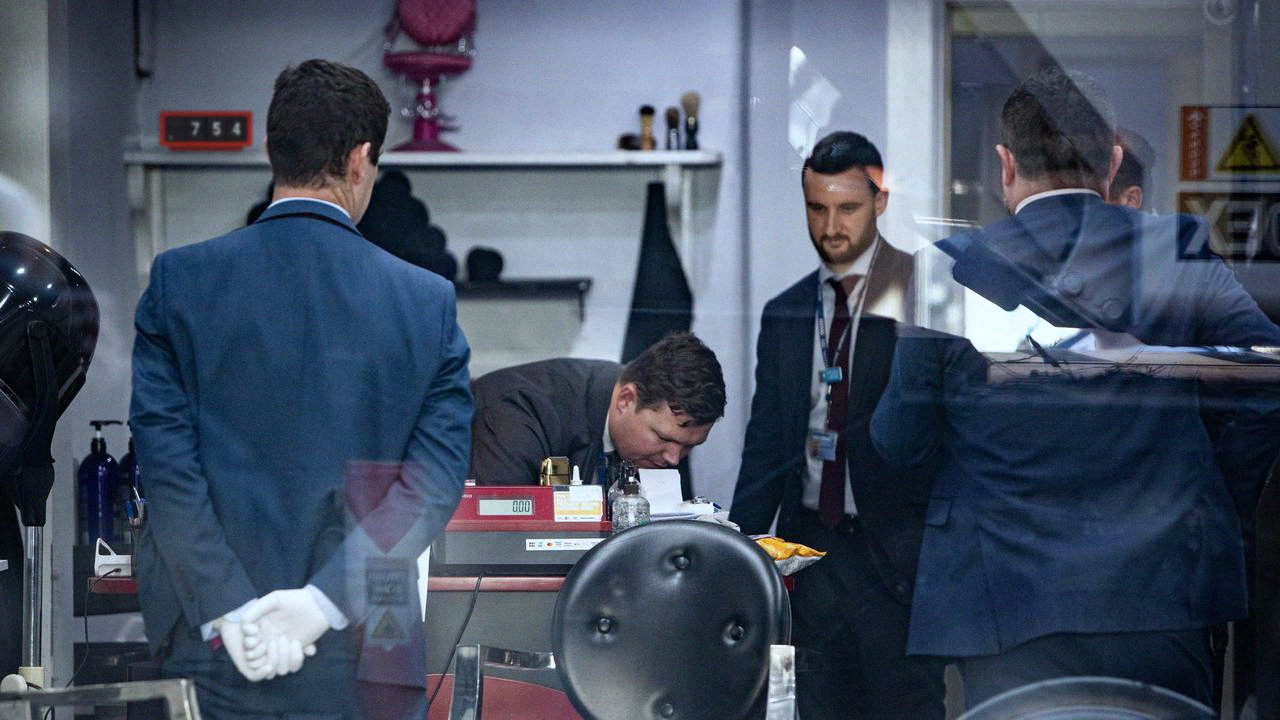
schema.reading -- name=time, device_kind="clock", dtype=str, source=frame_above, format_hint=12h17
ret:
7h54
